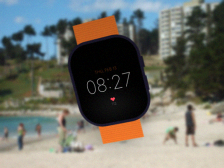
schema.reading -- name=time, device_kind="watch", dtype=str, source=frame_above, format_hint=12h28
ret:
8h27
